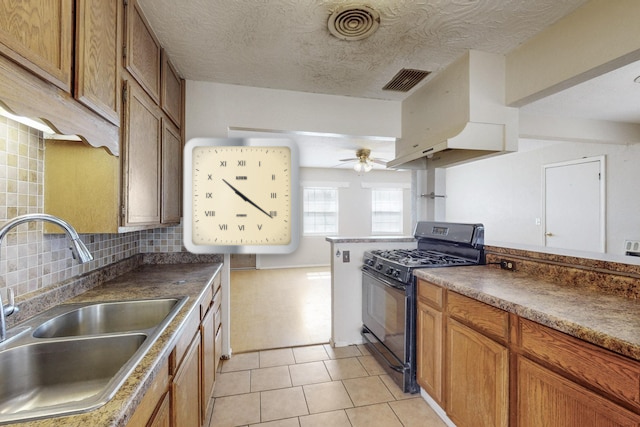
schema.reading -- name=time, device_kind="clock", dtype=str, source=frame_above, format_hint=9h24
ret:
10h21
